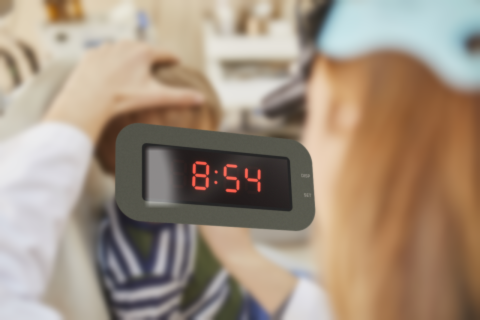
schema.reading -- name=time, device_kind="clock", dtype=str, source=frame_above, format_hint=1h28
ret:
8h54
